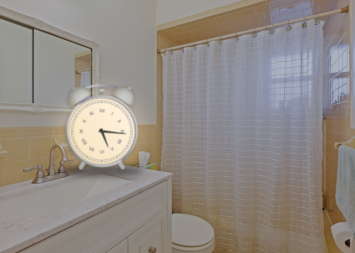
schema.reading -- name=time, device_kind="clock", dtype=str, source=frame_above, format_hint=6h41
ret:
5h16
